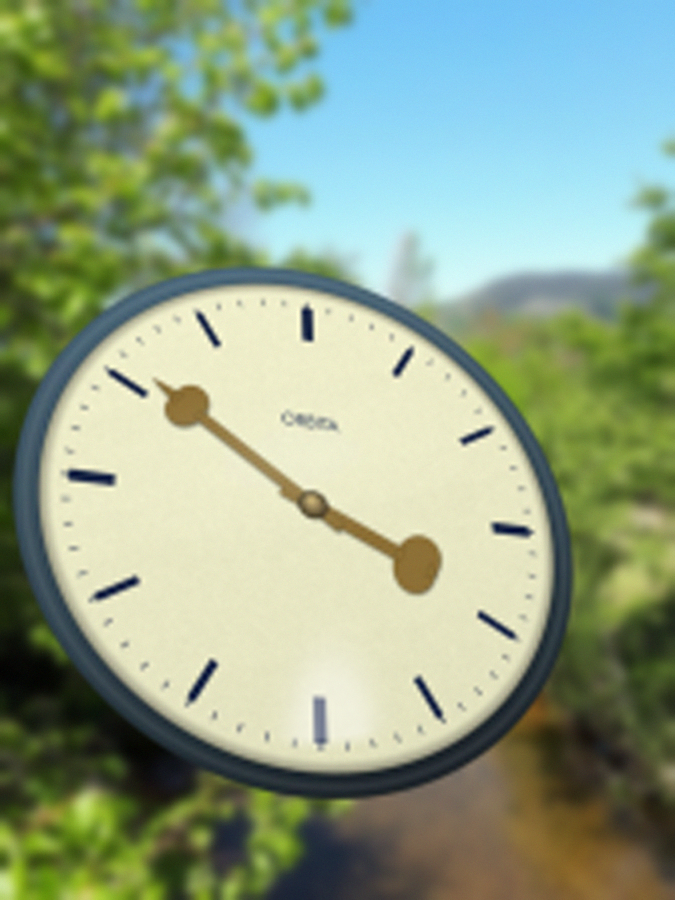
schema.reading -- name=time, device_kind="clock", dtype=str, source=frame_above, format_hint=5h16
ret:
3h51
